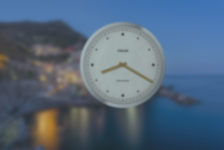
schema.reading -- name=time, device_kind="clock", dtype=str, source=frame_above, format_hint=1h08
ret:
8h20
